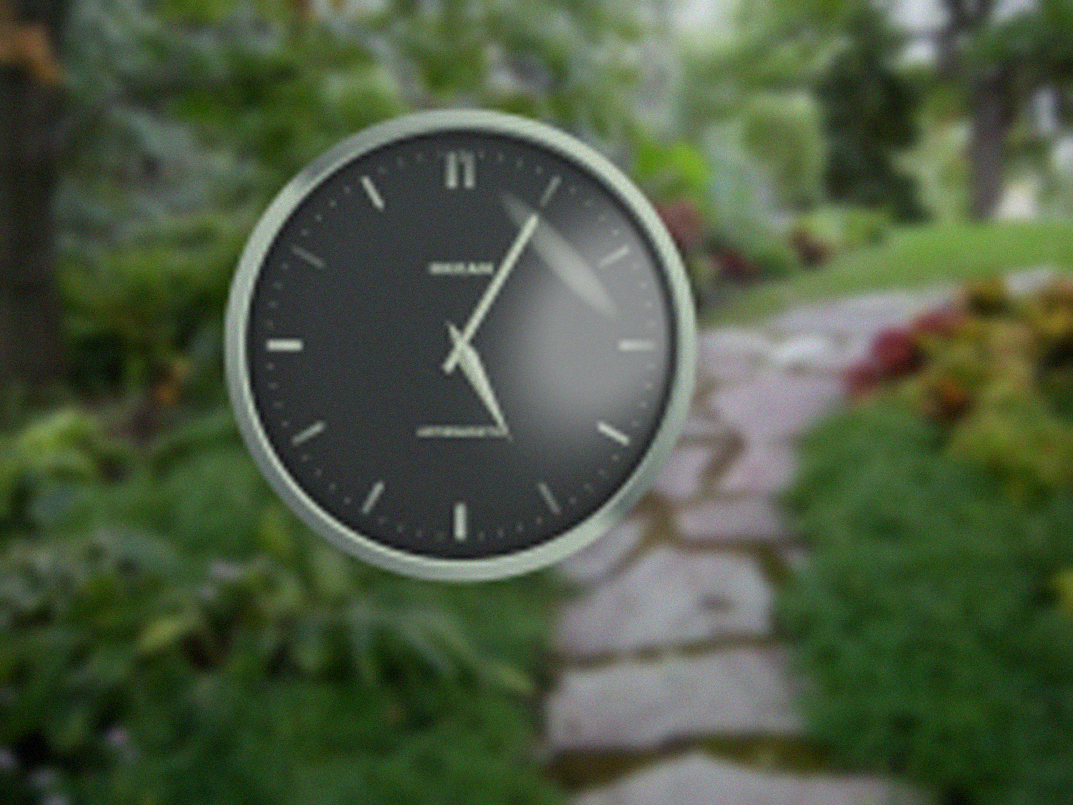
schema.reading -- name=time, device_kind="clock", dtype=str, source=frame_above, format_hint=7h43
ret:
5h05
